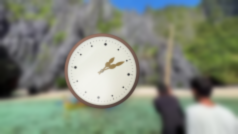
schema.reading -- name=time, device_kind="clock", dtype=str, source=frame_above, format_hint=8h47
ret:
1h10
